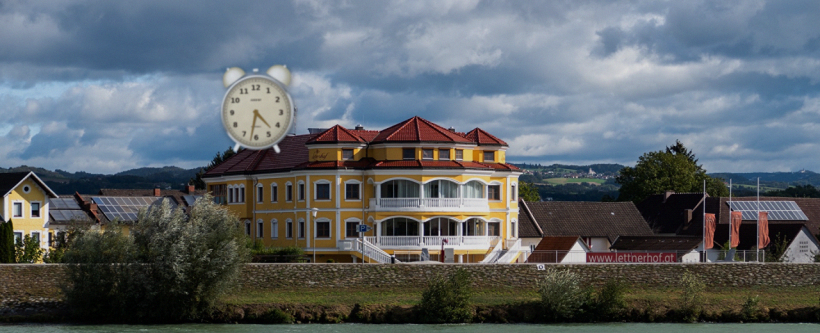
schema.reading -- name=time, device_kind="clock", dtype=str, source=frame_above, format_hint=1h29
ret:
4h32
